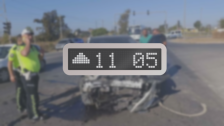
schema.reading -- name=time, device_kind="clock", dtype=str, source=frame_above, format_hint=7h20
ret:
11h05
